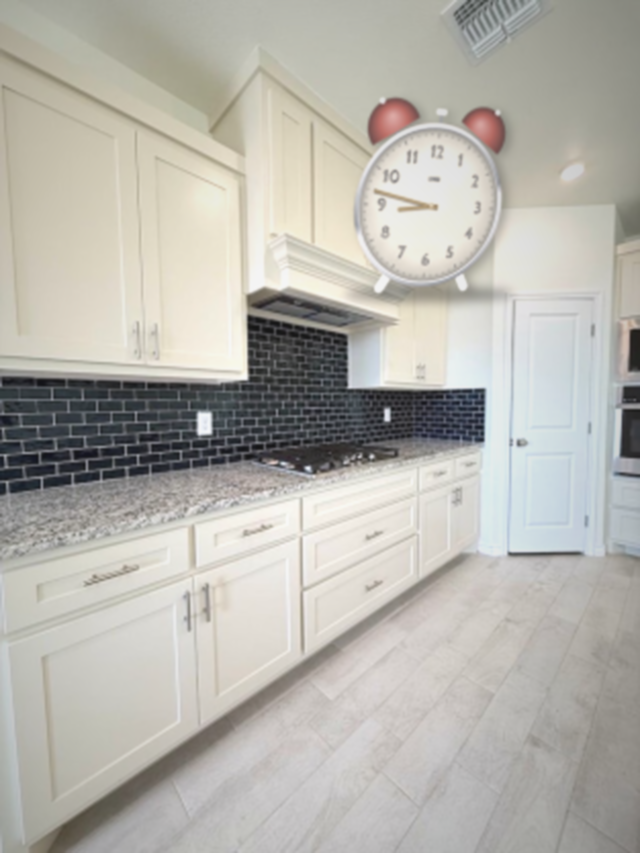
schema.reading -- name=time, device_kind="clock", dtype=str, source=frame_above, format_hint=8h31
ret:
8h47
